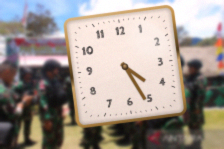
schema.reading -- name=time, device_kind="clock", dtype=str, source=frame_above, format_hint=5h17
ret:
4h26
